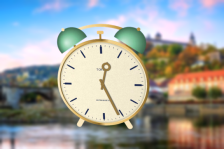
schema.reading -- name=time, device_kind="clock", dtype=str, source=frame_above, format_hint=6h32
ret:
12h26
